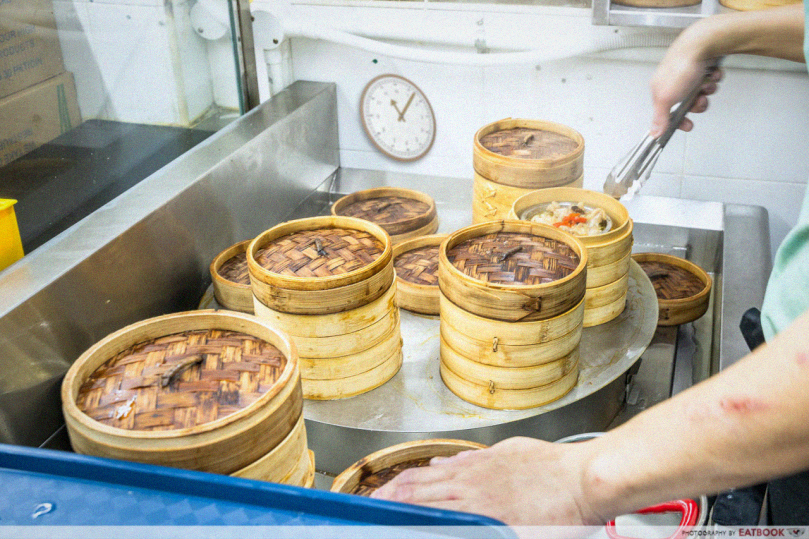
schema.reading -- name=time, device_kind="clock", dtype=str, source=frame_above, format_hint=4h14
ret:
11h07
